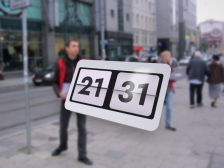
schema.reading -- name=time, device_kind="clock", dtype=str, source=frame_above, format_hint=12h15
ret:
21h31
